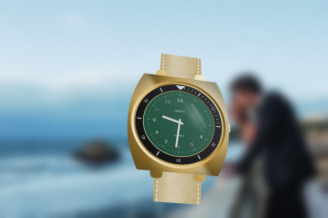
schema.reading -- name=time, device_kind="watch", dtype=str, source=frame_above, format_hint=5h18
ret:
9h31
